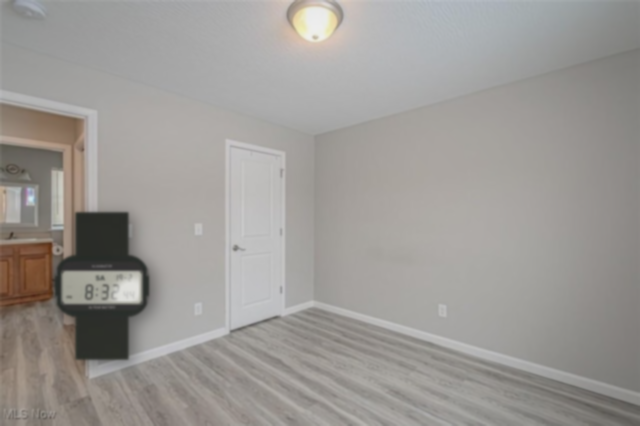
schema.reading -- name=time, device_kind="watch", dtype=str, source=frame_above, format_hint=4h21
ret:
8h32
